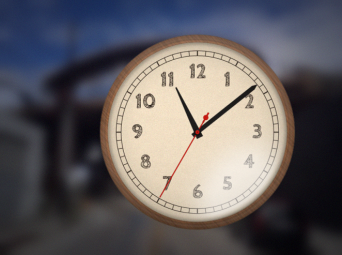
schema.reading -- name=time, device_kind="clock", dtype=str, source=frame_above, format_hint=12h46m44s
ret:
11h08m35s
